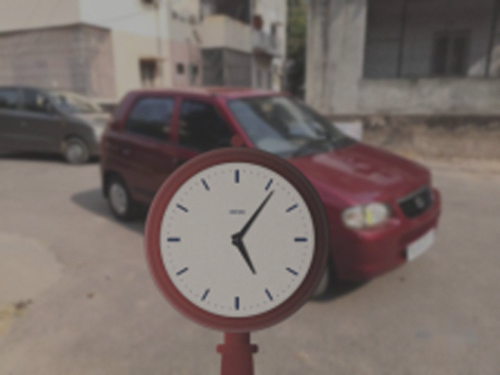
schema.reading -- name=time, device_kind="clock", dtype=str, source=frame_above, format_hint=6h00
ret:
5h06
